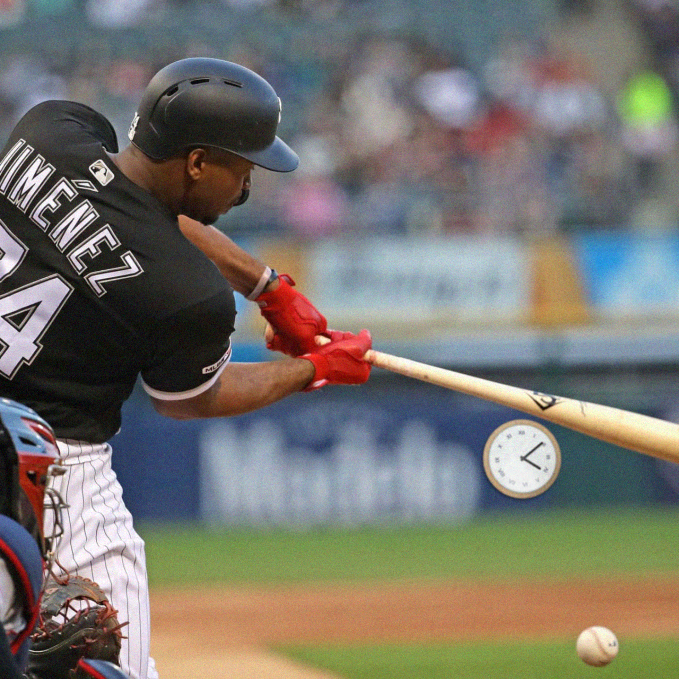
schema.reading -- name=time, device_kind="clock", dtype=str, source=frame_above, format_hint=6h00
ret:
4h09
